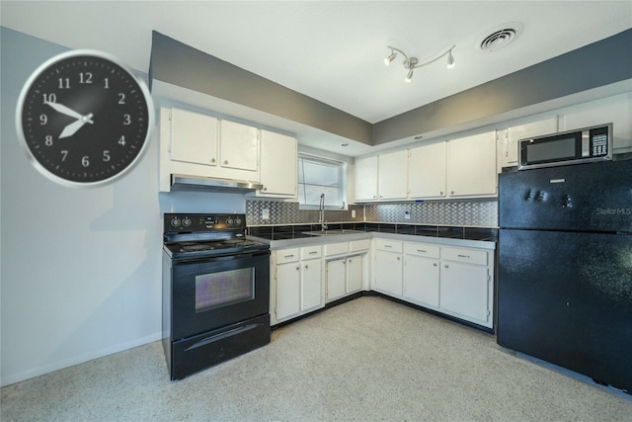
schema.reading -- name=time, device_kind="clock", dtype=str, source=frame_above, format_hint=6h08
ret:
7h49
